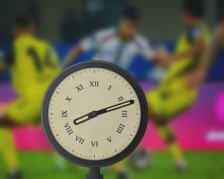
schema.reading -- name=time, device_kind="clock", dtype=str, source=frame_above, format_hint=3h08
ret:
8h12
